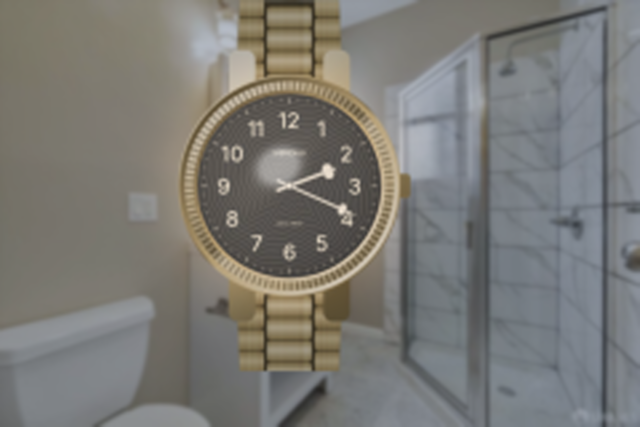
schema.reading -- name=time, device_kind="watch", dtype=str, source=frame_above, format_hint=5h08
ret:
2h19
